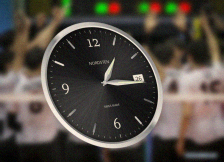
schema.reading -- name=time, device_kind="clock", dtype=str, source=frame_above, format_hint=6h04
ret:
1h16
